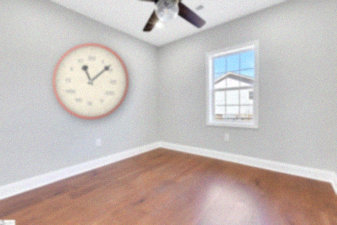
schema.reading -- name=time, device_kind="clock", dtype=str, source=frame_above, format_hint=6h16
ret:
11h08
